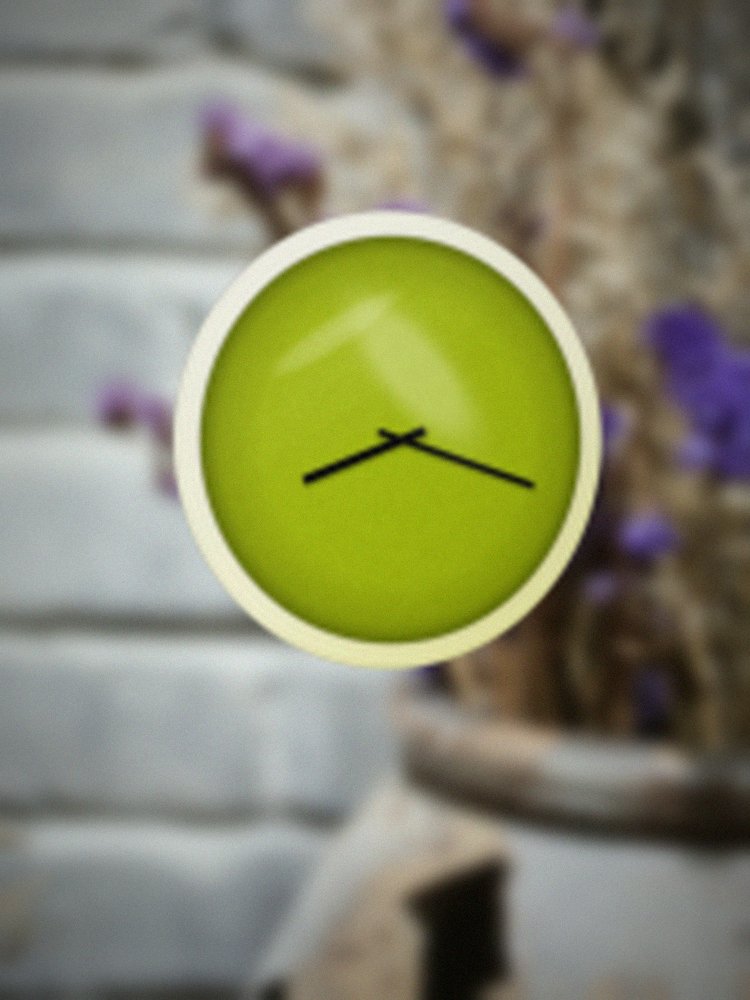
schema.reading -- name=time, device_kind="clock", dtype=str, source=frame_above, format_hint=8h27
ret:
8h18
